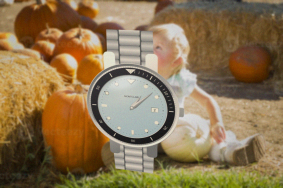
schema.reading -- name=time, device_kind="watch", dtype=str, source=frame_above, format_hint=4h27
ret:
1h08
